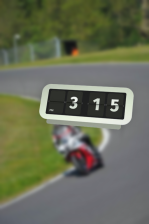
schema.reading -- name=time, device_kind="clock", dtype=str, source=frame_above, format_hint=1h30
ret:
3h15
